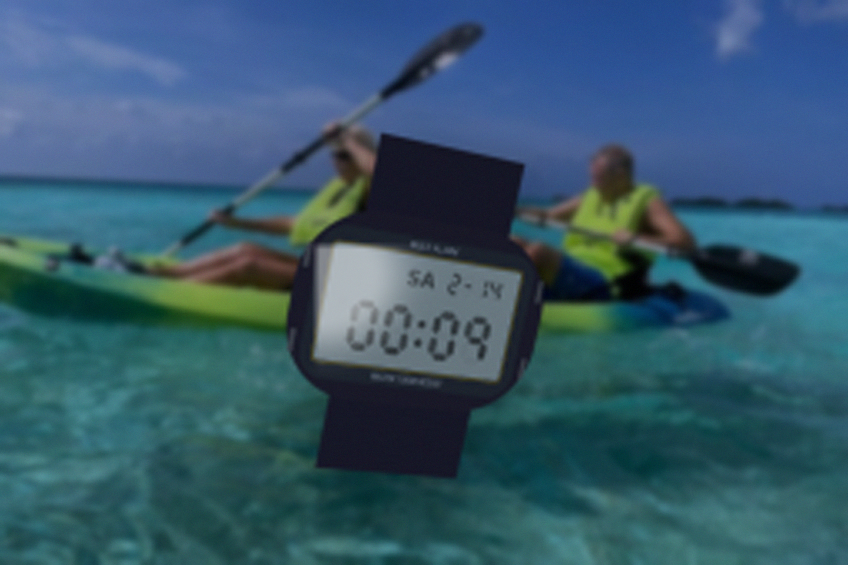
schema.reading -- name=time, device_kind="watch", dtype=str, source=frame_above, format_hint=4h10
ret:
0h09
